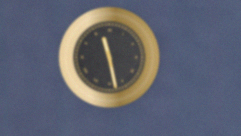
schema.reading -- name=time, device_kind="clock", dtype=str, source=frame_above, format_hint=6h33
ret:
11h28
